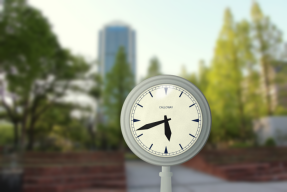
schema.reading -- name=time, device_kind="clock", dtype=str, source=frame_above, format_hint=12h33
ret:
5h42
